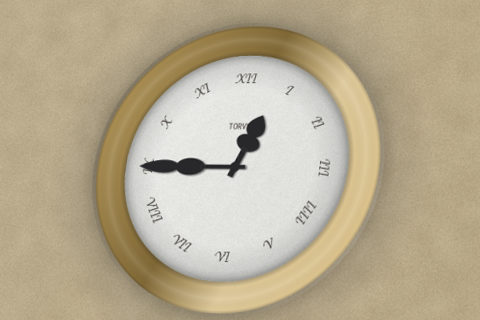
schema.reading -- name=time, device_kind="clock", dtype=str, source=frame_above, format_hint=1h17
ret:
12h45
